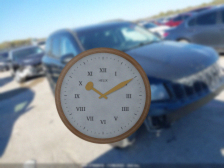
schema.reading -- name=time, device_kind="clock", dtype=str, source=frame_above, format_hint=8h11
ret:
10h10
